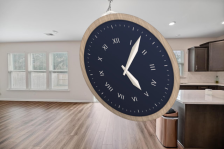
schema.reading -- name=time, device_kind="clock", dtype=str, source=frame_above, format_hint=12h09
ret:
5h07
